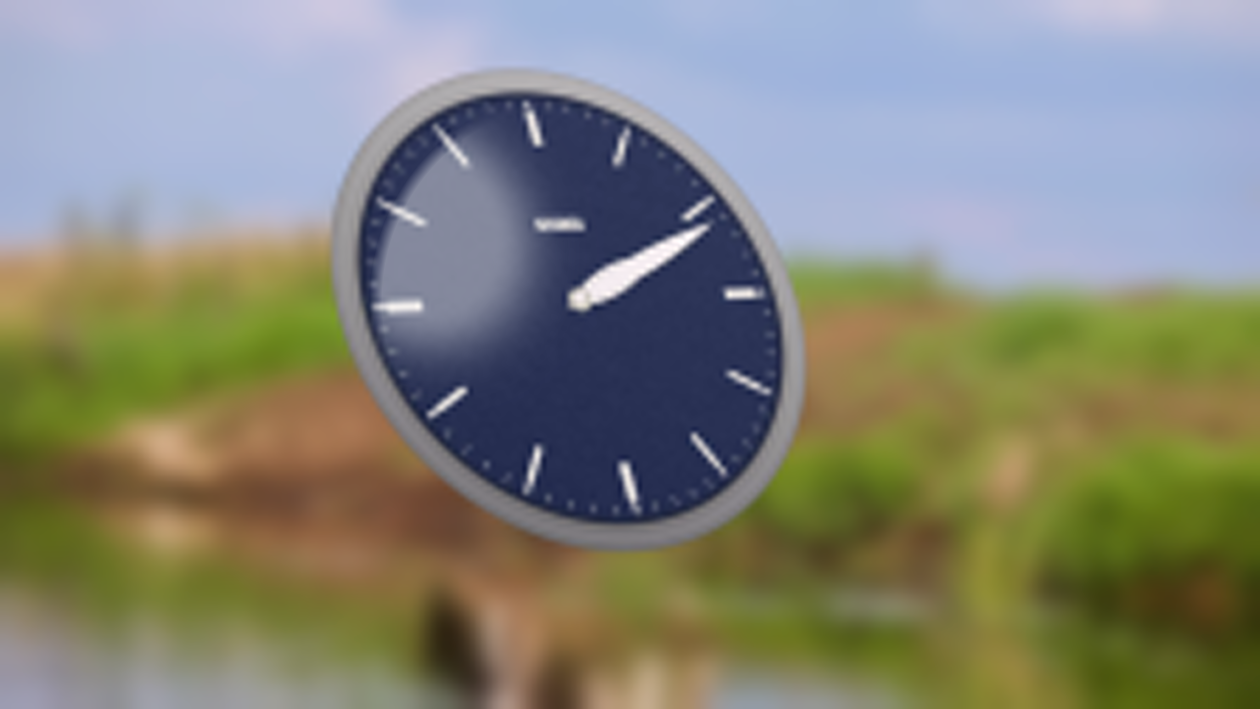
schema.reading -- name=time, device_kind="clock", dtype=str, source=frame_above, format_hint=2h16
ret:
2h11
